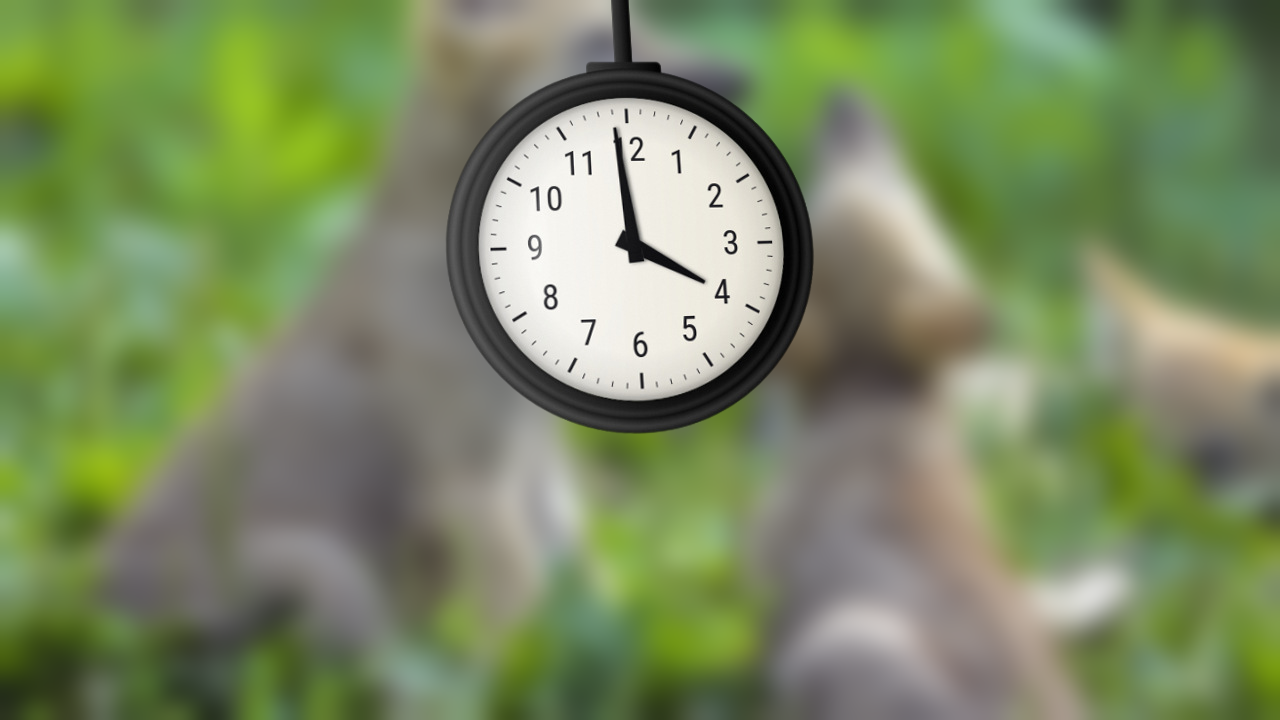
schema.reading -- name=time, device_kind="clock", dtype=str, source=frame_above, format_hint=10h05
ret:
3h59
